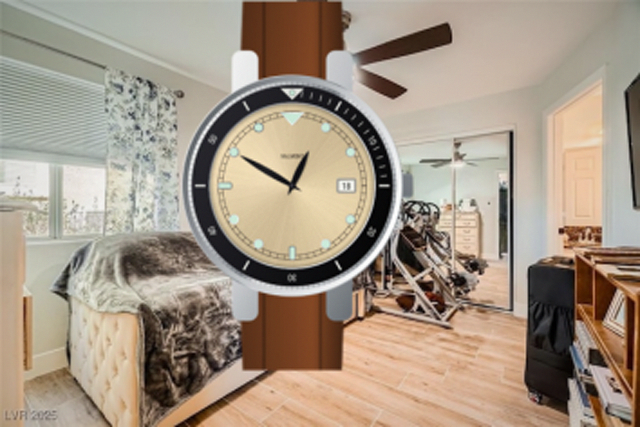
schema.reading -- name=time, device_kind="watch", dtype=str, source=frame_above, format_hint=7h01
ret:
12h50
